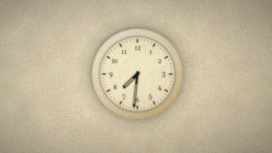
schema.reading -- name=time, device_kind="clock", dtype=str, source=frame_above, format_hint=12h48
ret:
7h31
